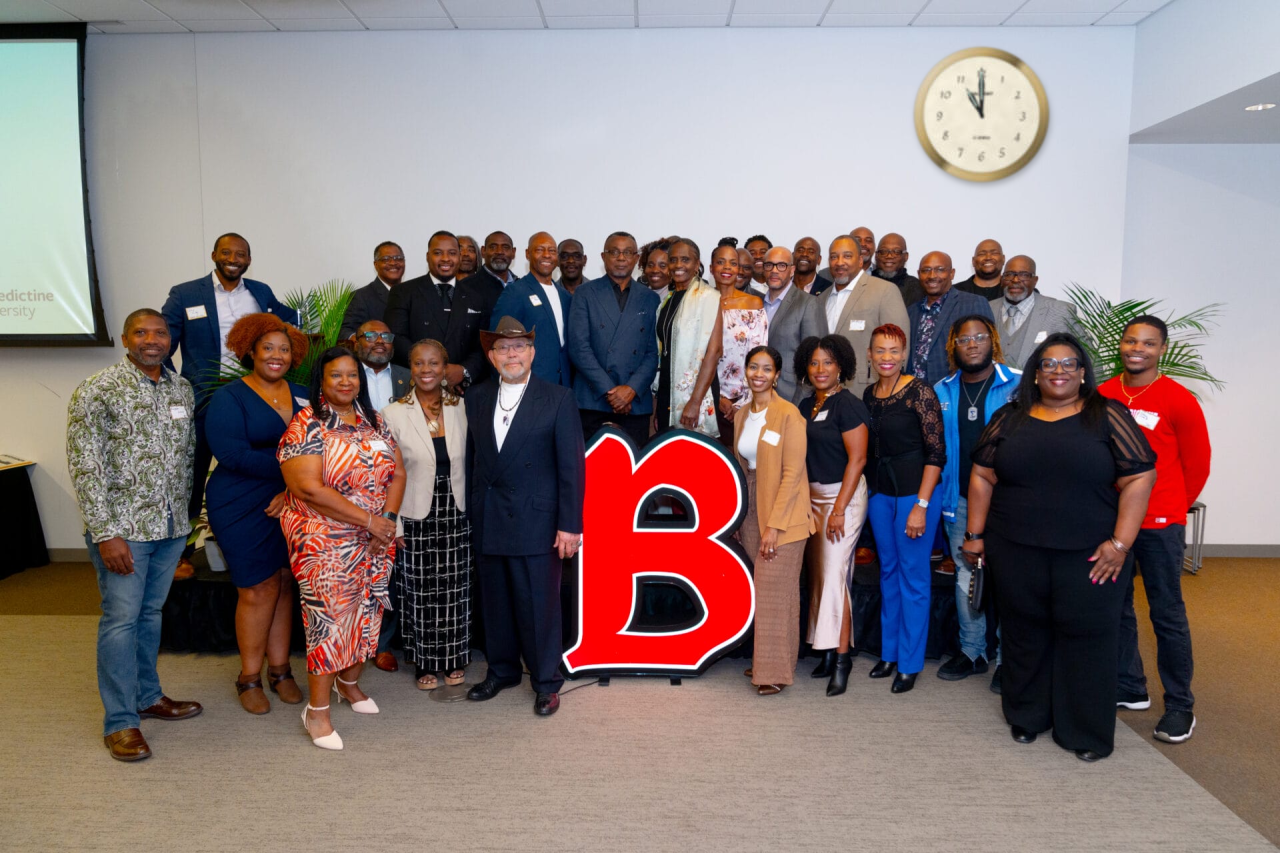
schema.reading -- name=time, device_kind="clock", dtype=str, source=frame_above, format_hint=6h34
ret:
11h00
